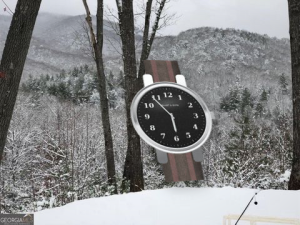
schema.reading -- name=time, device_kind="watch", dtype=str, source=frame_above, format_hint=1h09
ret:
5h54
